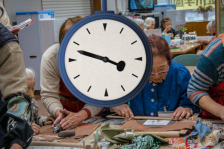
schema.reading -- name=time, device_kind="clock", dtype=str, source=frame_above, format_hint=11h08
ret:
3h48
